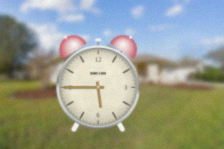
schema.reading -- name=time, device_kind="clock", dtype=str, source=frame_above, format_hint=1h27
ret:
5h45
